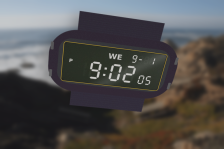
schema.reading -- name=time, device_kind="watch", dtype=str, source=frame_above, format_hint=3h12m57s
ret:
9h02m05s
